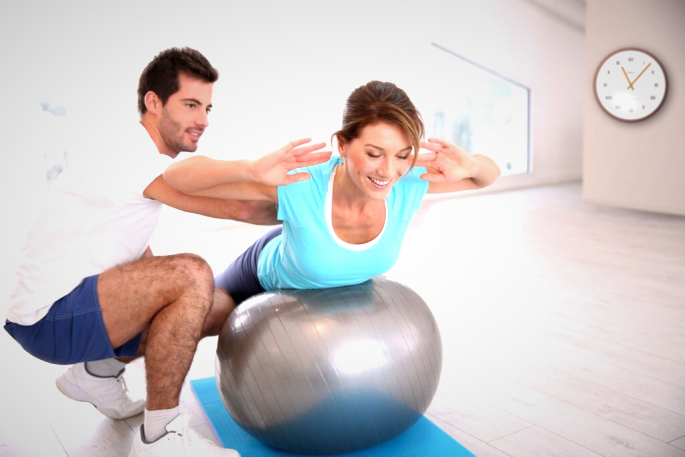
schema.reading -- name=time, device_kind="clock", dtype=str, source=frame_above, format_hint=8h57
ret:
11h07
